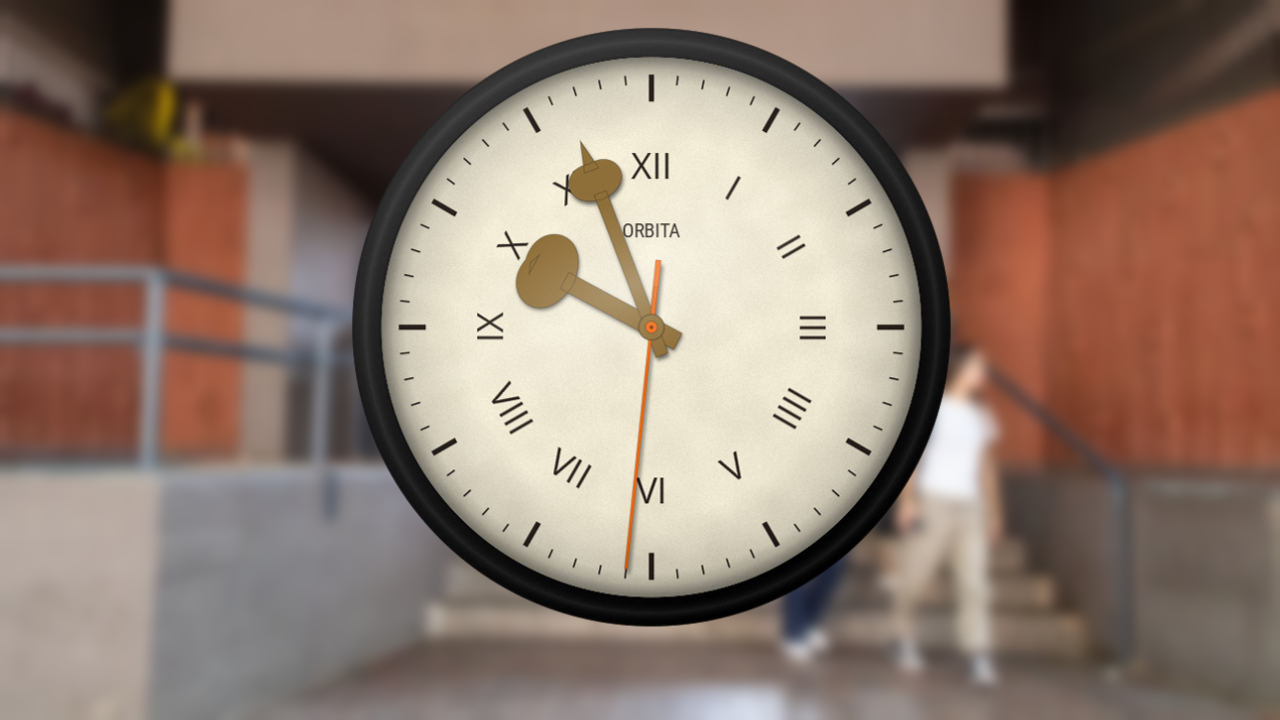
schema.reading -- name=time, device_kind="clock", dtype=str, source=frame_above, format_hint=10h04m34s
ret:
9h56m31s
